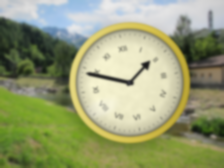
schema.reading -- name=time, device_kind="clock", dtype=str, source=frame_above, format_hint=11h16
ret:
1h49
